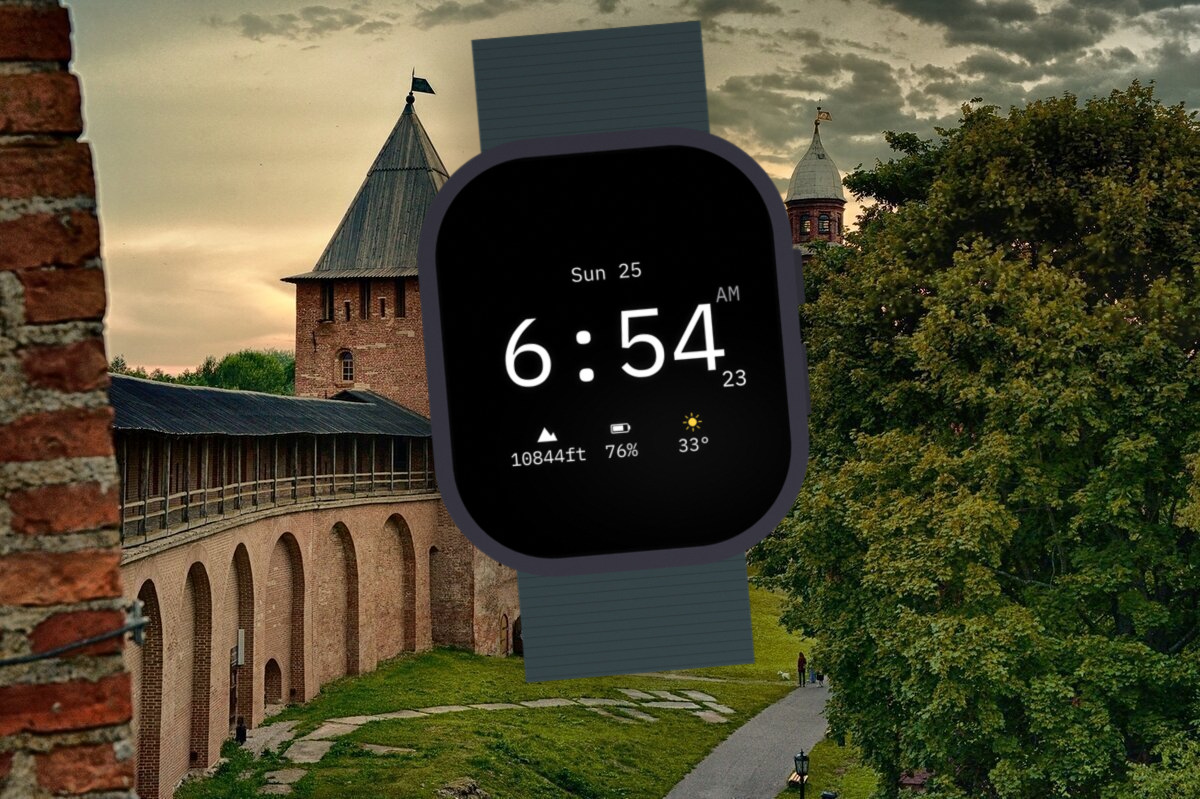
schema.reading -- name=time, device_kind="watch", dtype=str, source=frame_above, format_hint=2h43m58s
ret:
6h54m23s
